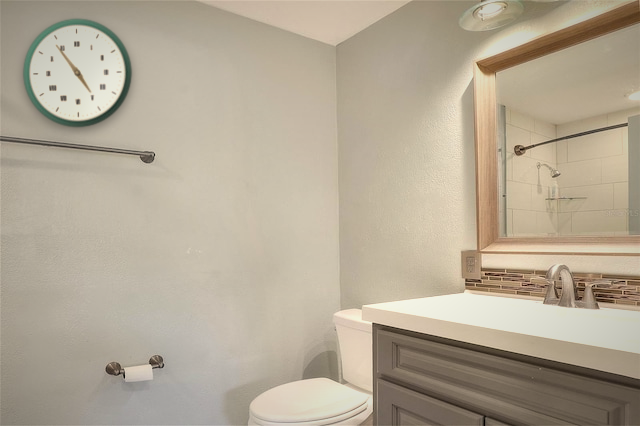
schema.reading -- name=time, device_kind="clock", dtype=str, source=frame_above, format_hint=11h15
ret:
4h54
